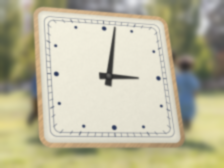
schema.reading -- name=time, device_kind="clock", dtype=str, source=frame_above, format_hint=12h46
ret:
3h02
